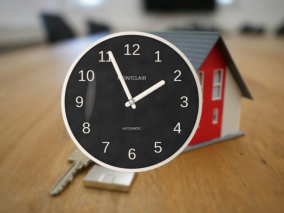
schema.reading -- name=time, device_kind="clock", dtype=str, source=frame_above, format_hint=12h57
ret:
1h56
